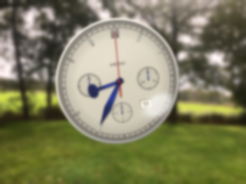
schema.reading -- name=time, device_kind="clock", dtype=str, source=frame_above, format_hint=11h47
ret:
8h35
